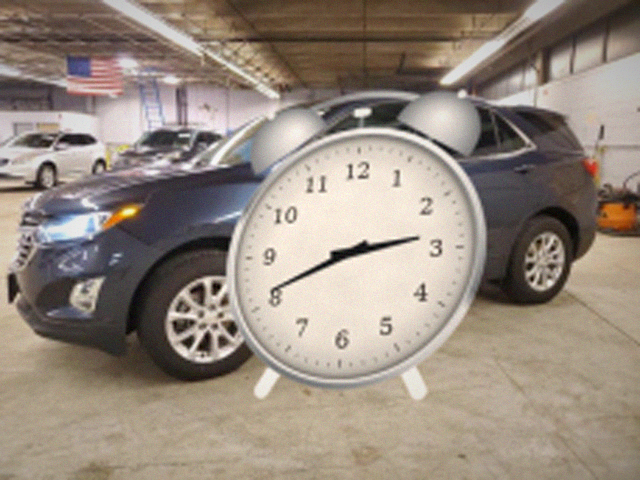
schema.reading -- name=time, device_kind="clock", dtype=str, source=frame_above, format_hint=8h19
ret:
2h41
